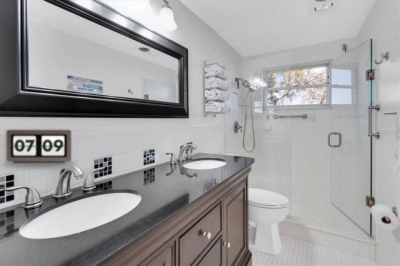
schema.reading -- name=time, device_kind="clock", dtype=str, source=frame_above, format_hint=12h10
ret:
7h09
